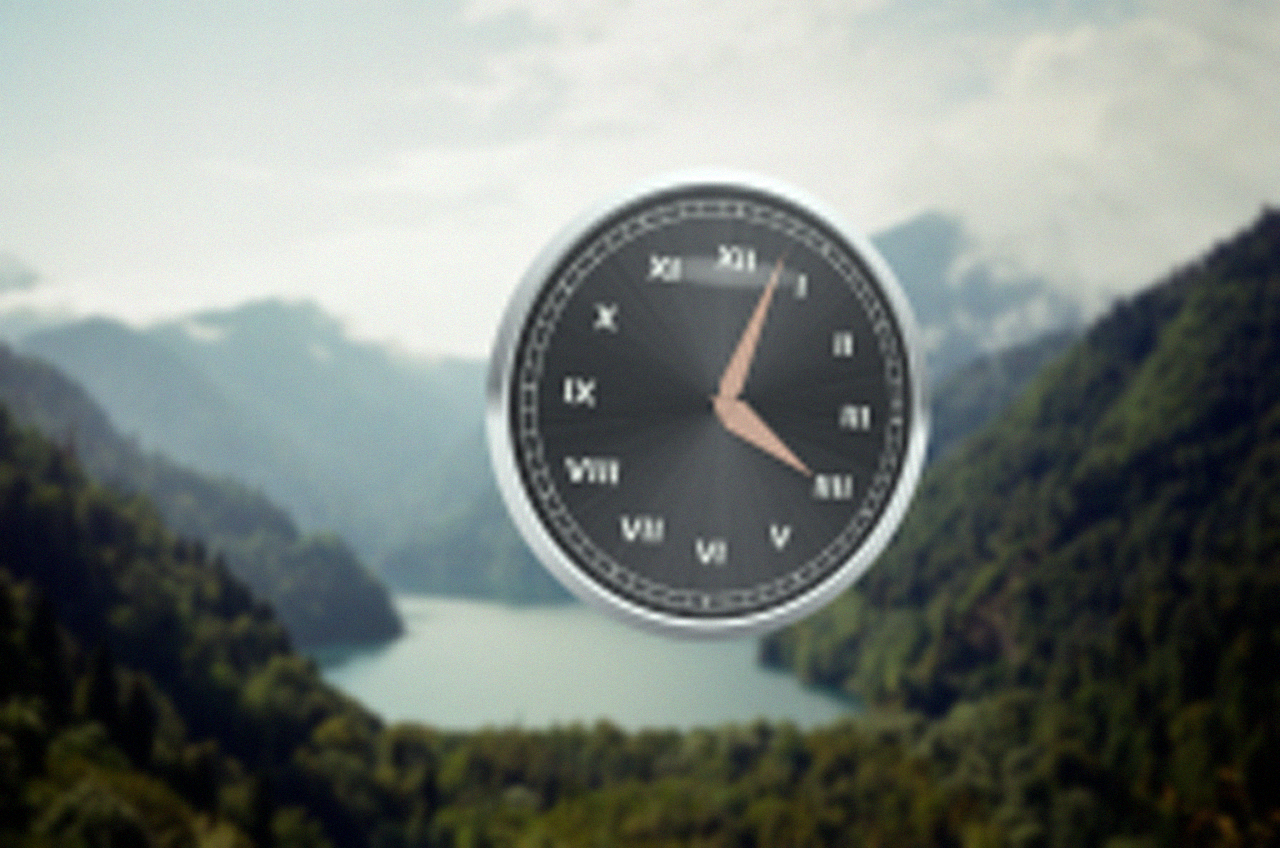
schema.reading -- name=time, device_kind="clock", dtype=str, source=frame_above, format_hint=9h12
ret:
4h03
